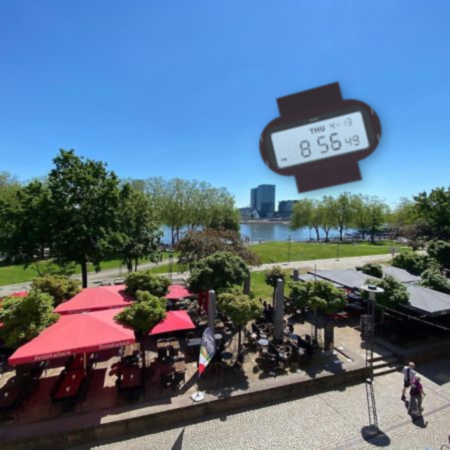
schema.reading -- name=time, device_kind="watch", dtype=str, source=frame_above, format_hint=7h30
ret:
8h56
